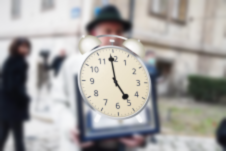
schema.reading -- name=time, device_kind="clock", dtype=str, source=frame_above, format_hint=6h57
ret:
4h59
